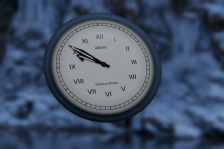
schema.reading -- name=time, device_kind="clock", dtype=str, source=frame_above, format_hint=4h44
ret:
9h51
